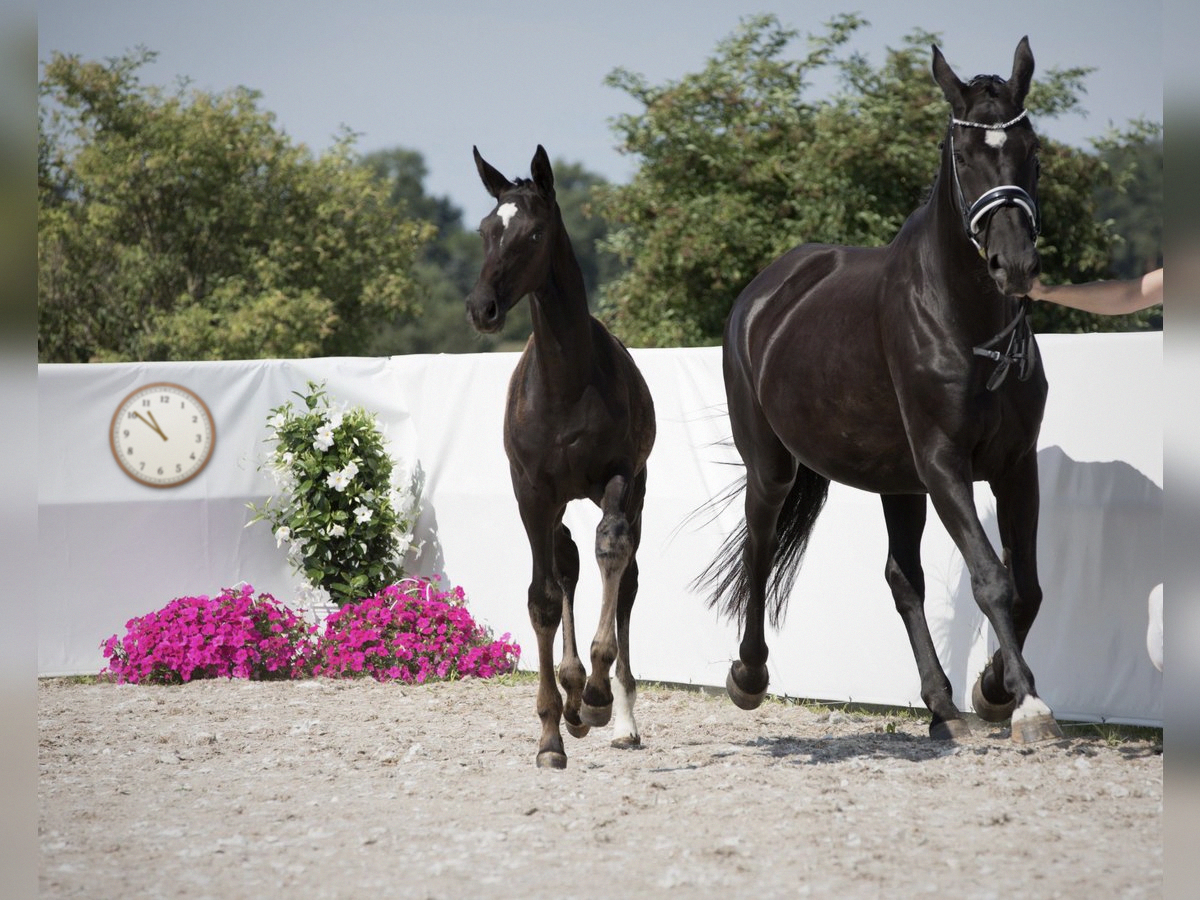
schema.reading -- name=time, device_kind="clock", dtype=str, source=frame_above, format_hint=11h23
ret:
10h51
